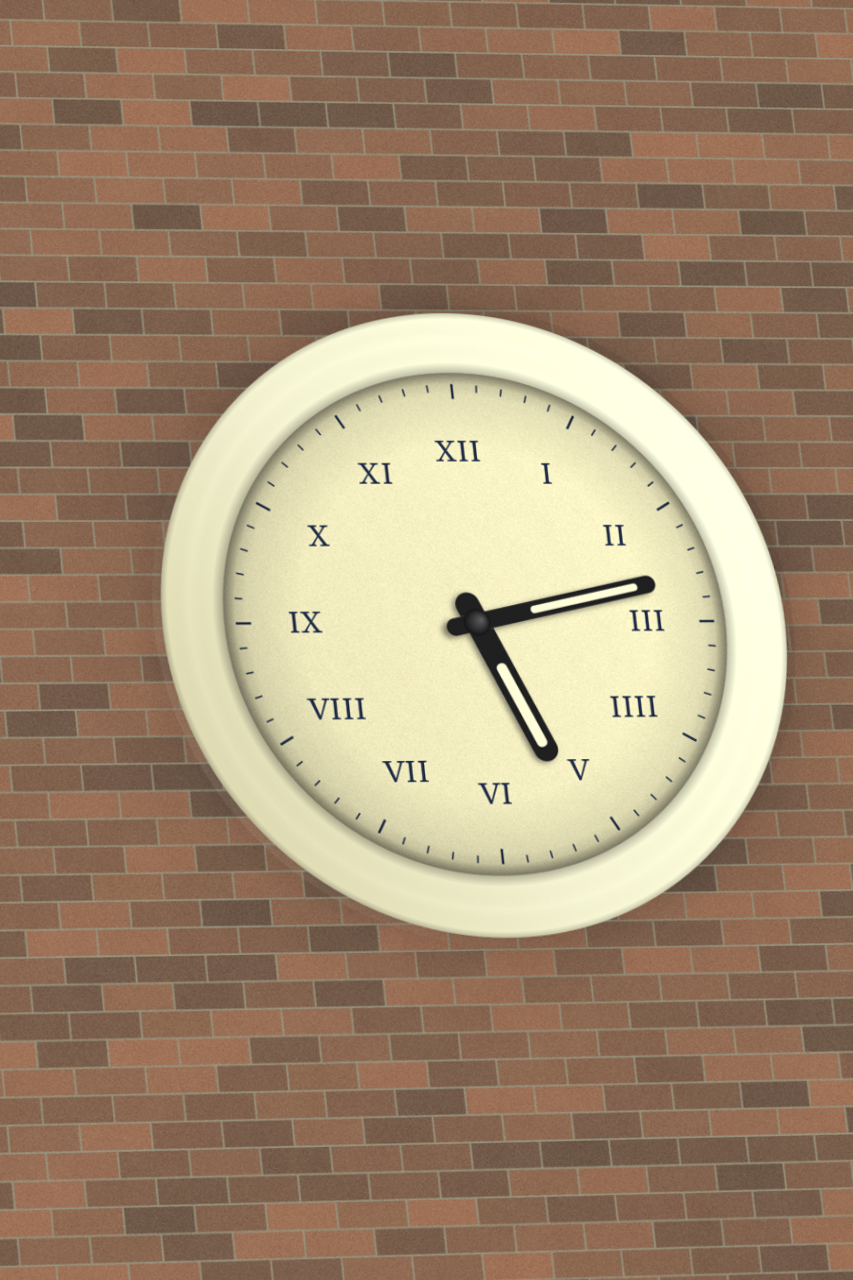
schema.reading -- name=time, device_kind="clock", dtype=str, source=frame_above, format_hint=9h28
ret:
5h13
